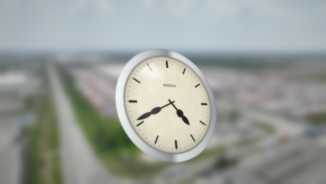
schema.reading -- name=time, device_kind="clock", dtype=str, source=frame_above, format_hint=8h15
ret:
4h41
